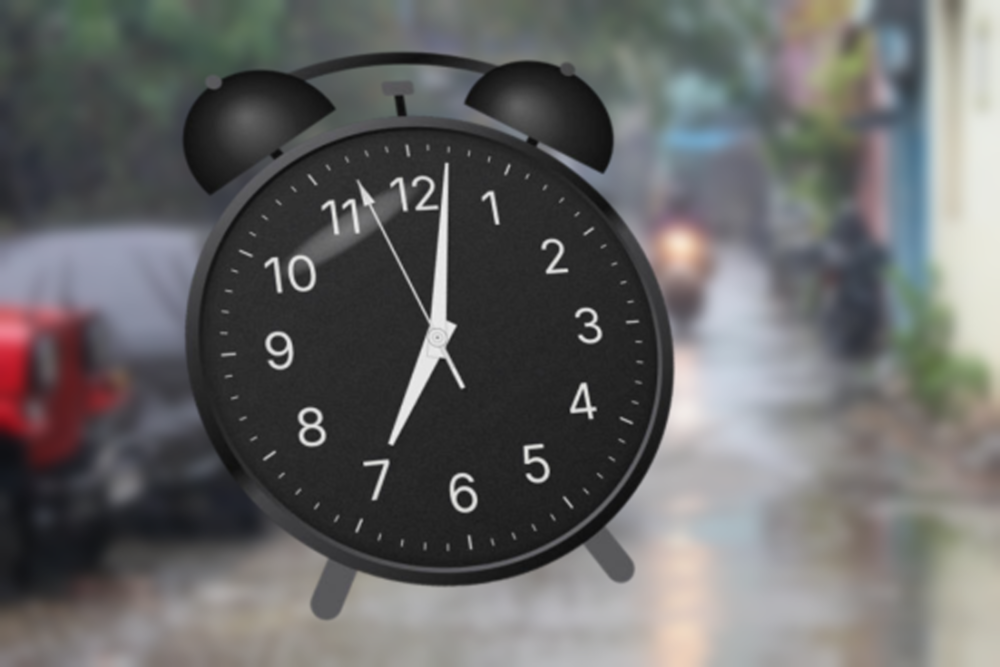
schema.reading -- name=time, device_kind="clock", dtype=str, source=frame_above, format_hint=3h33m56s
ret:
7h01m57s
